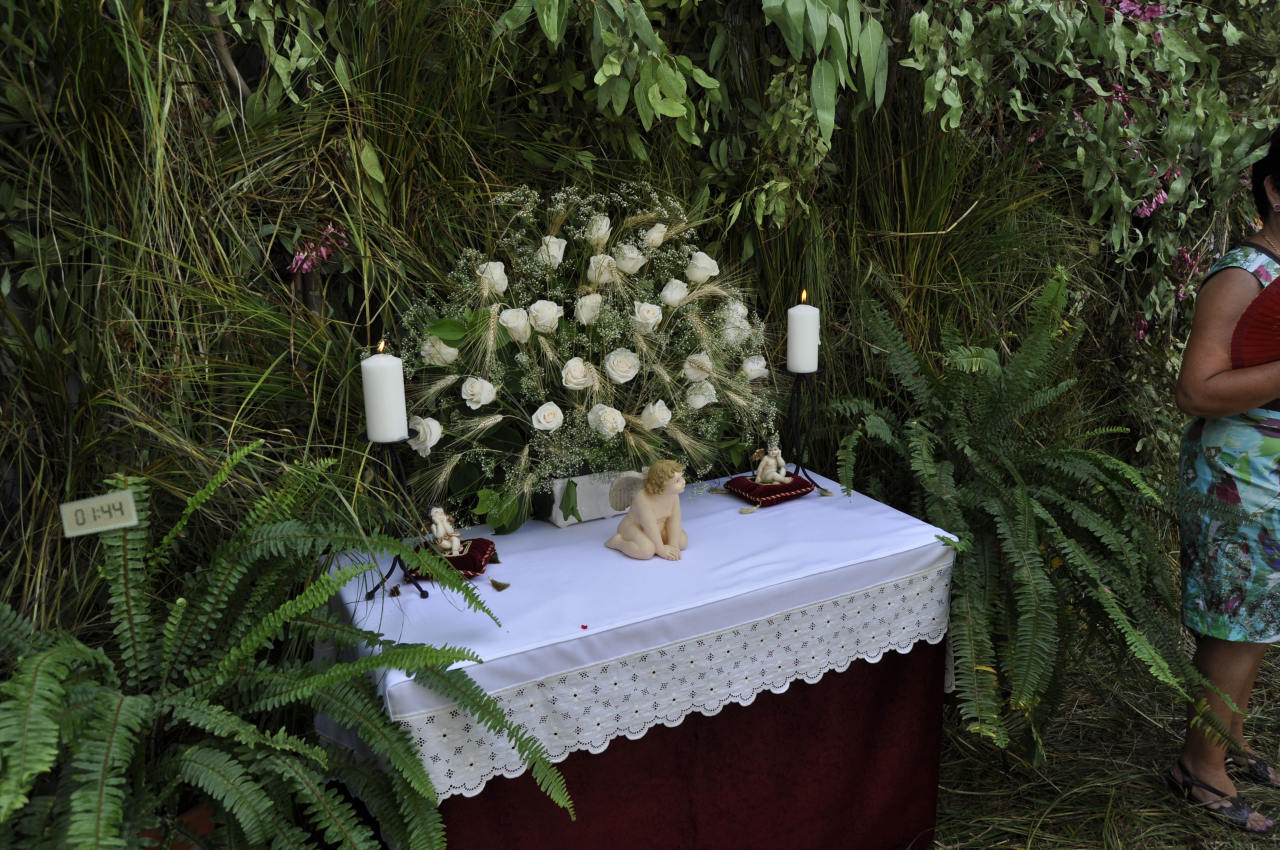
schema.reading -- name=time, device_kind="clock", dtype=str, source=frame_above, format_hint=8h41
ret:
1h44
